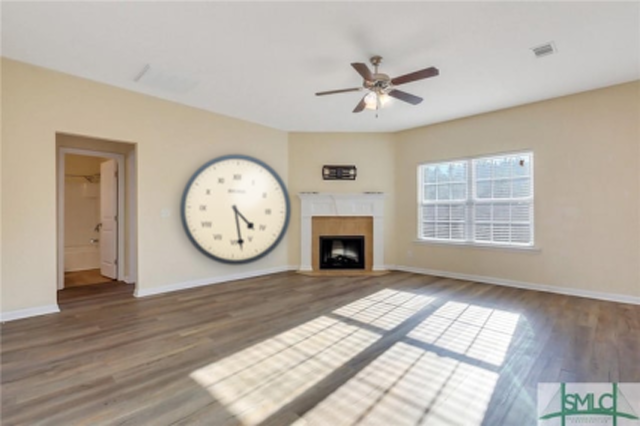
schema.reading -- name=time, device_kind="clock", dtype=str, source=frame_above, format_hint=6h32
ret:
4h28
